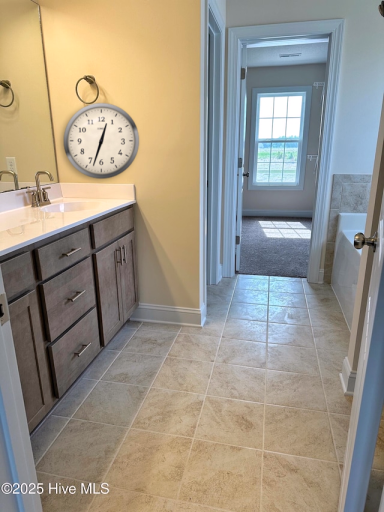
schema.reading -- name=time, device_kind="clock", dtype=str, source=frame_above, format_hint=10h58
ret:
12h33
